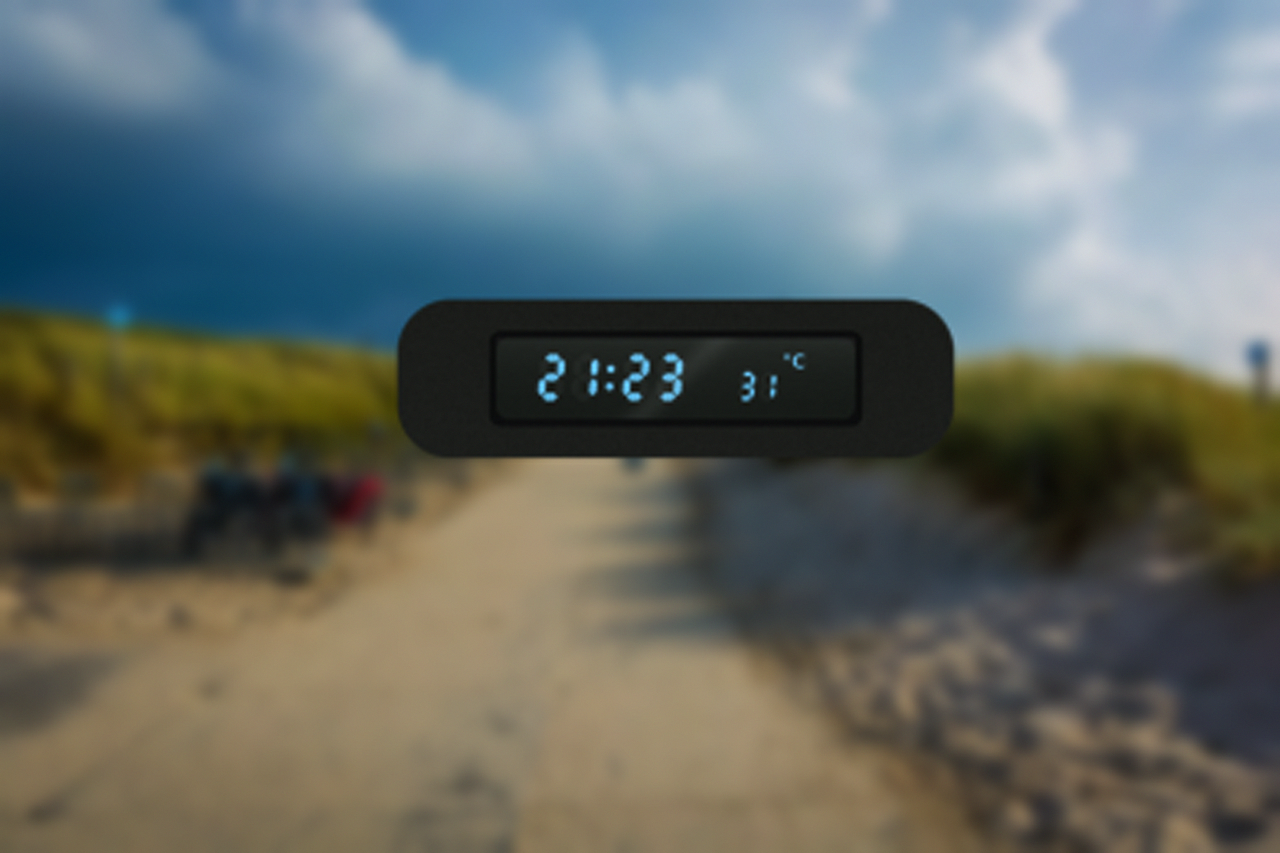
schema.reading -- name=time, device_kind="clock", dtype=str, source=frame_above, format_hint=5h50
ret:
21h23
